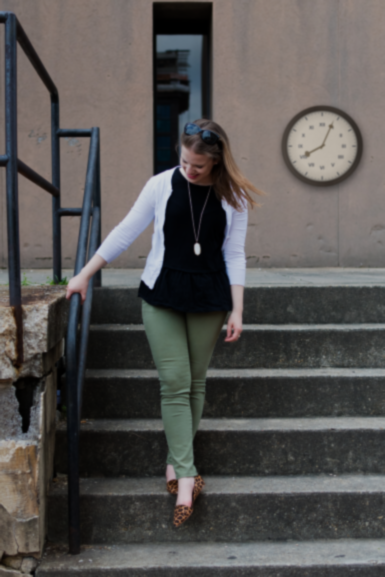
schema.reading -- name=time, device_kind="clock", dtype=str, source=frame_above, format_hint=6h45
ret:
8h04
